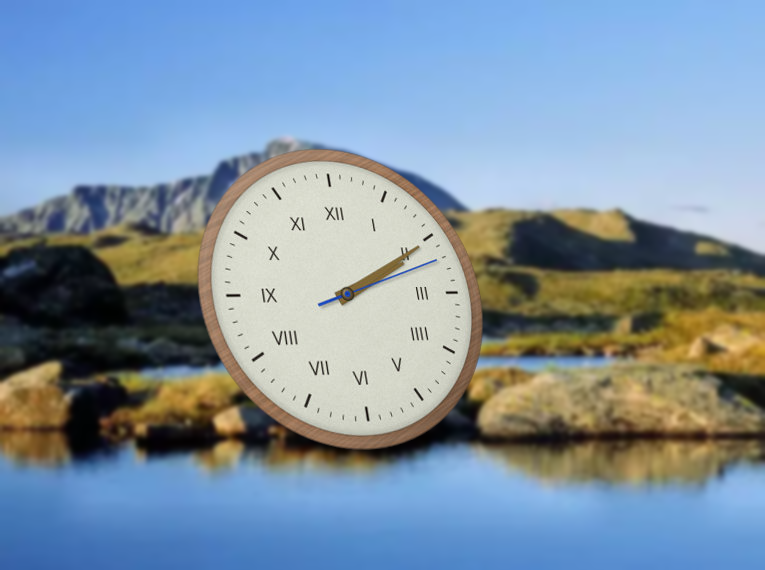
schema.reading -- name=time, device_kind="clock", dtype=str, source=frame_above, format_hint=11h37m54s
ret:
2h10m12s
